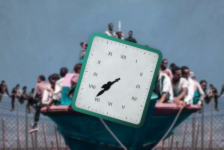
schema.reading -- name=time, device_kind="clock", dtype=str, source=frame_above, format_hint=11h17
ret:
7h36
